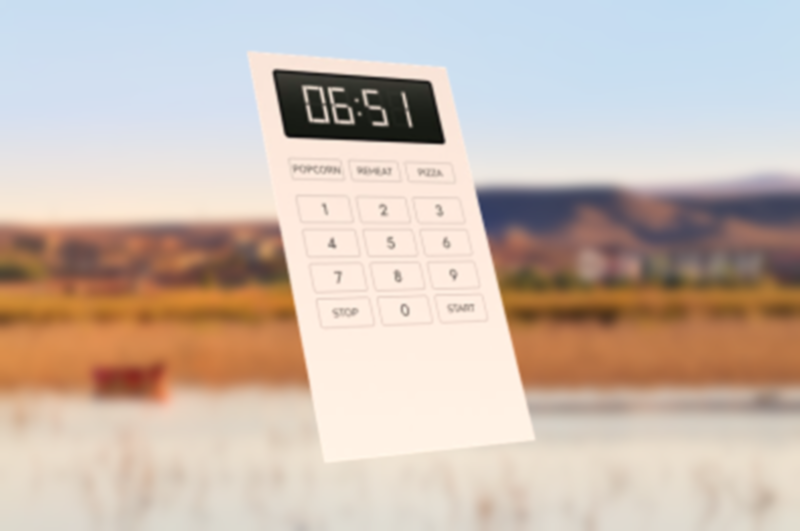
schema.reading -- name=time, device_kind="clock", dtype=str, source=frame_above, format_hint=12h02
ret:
6h51
